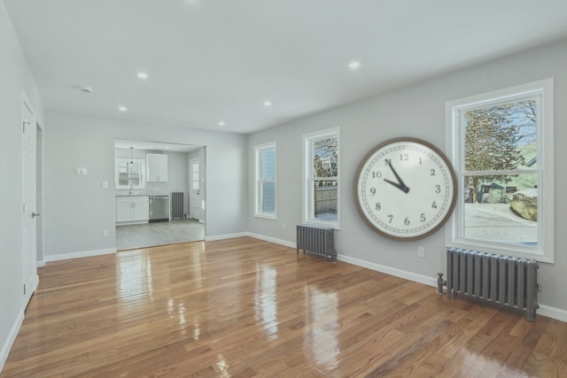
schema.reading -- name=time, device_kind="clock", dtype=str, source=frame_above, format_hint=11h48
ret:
9h55
